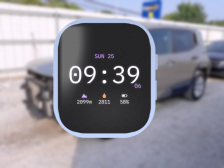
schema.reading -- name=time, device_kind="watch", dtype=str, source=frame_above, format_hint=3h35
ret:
9h39
